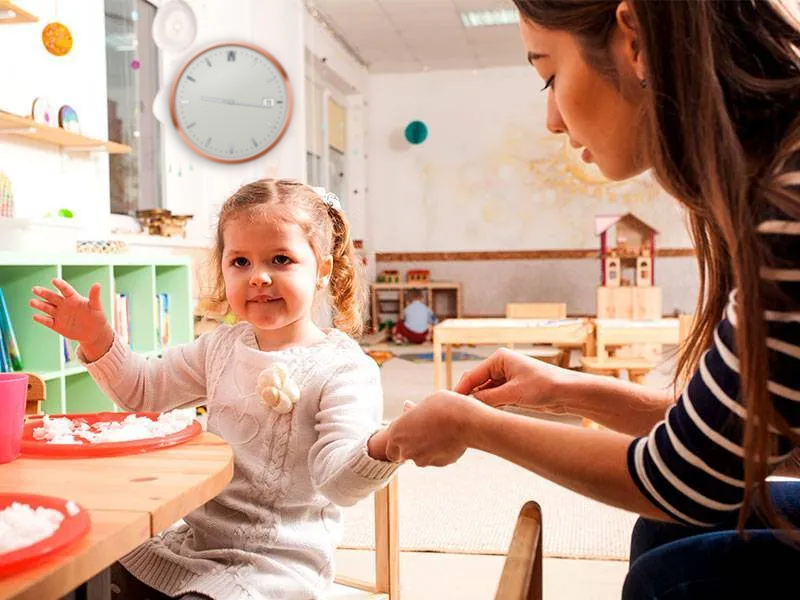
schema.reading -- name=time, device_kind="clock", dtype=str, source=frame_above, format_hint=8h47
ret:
9h16
